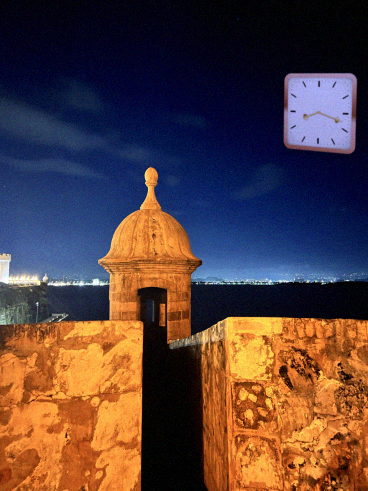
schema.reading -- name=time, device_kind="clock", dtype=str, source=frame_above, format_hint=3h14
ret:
8h18
